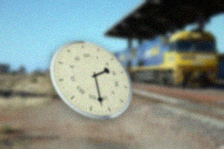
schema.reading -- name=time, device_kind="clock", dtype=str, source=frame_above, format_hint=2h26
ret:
2h32
